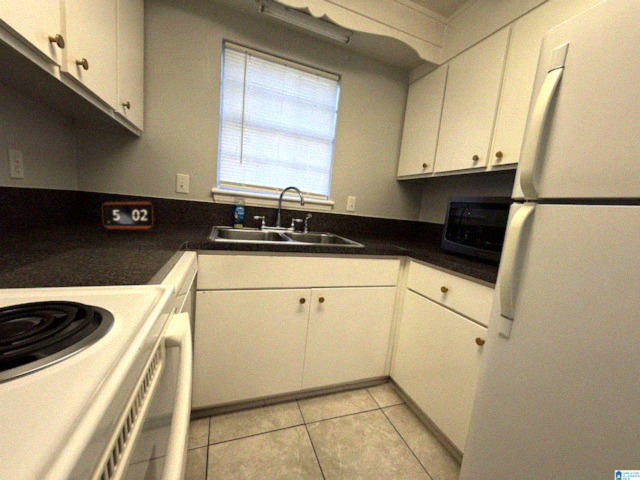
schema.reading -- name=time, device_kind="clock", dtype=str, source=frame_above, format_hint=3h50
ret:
5h02
